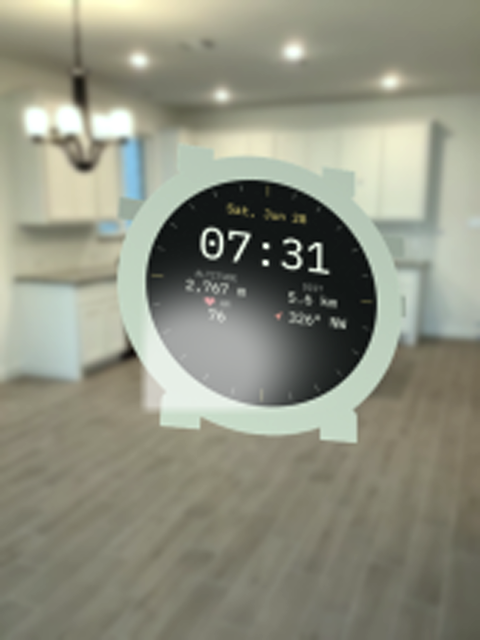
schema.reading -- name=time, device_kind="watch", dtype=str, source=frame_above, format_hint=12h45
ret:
7h31
